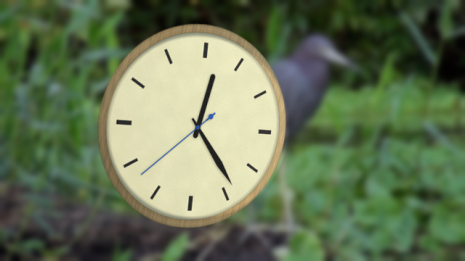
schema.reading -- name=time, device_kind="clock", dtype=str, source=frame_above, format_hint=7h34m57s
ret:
12h23m38s
